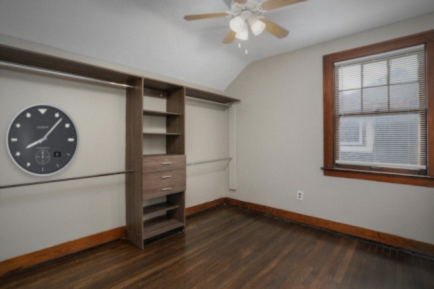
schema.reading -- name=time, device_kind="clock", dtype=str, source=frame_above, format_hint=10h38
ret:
8h07
